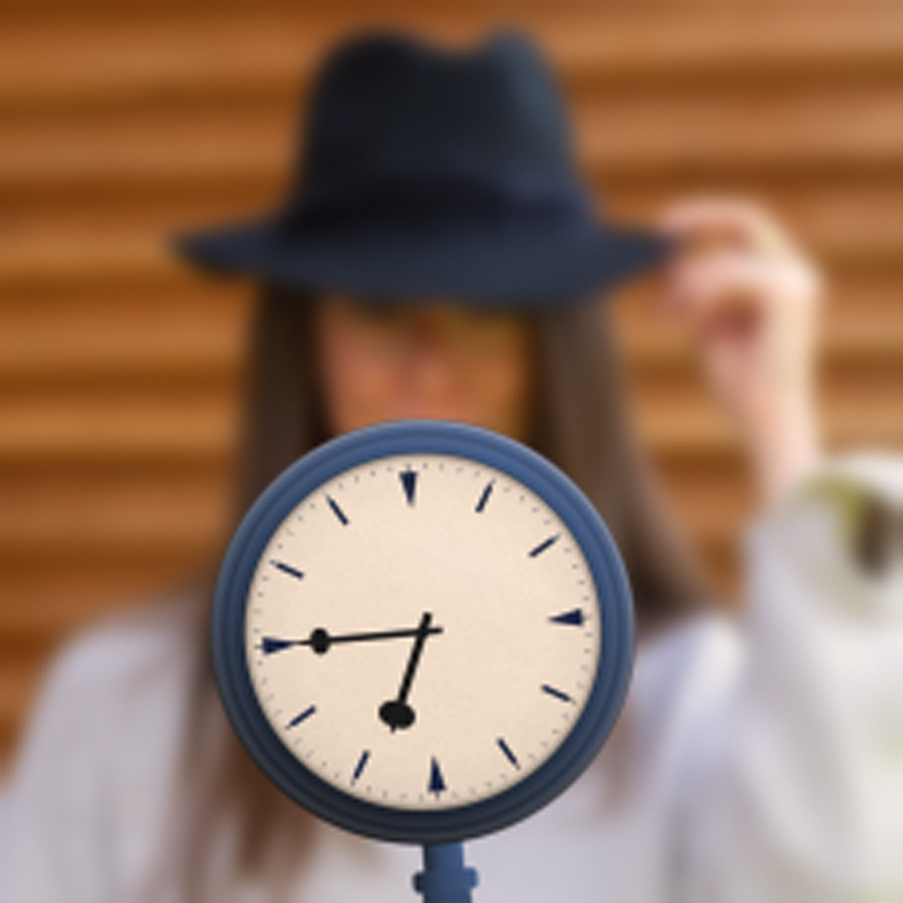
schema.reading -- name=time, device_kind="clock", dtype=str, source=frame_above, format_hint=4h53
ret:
6h45
